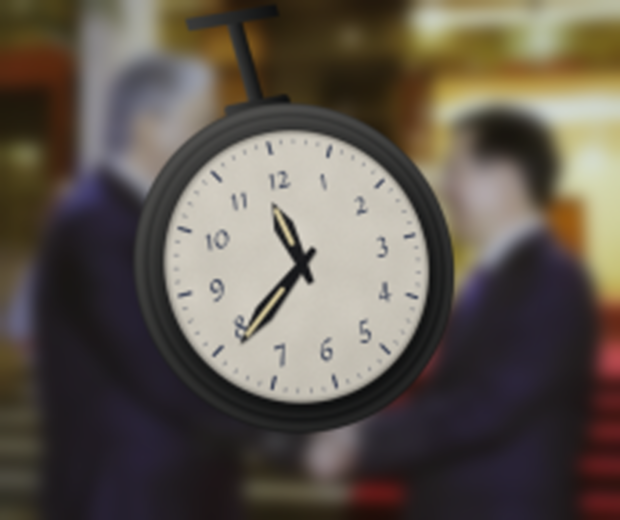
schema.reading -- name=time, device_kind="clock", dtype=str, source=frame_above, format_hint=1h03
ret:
11h39
